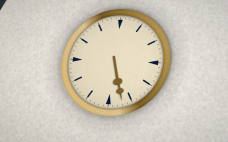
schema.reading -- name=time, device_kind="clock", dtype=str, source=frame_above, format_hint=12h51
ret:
5h27
